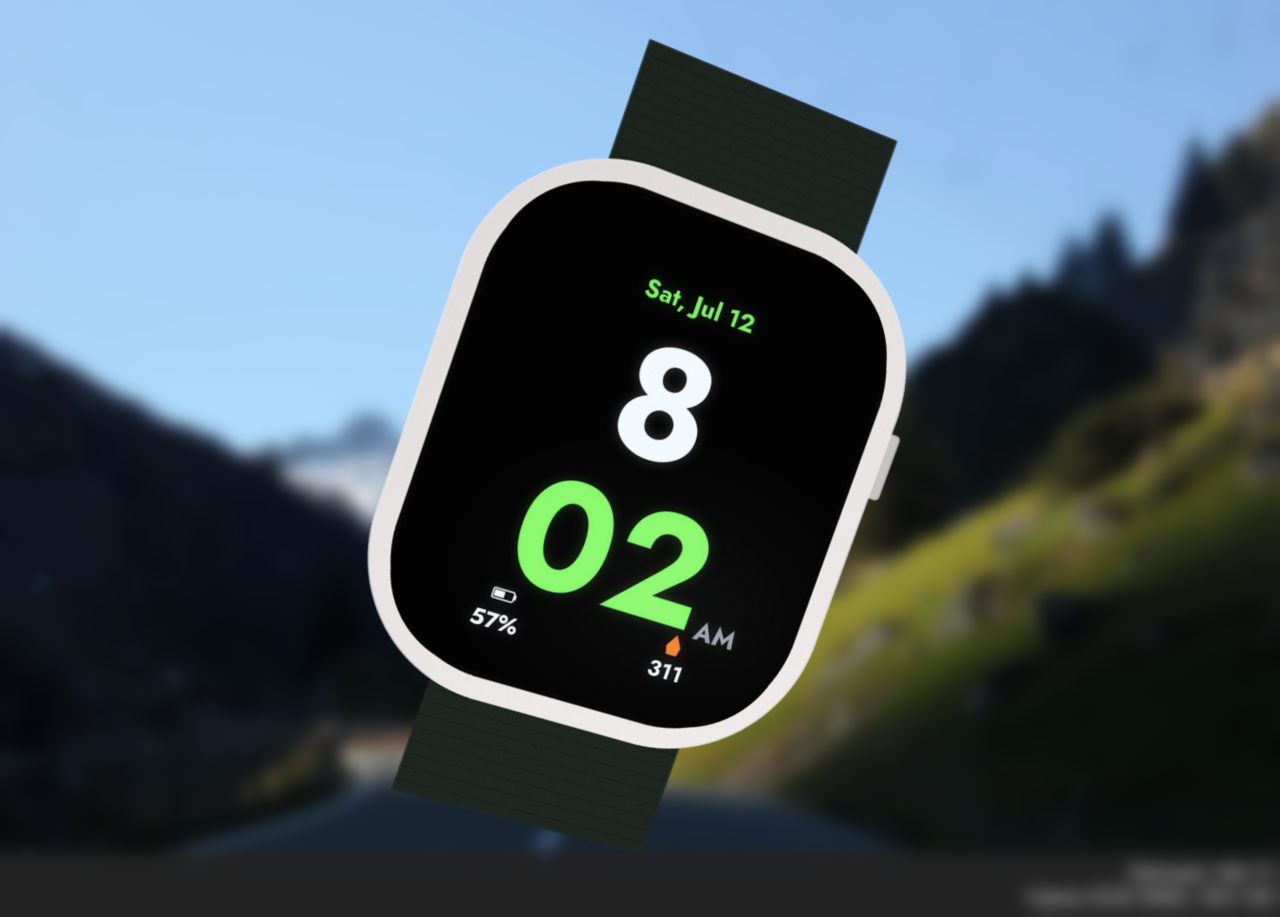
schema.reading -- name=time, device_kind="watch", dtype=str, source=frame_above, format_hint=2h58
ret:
8h02
